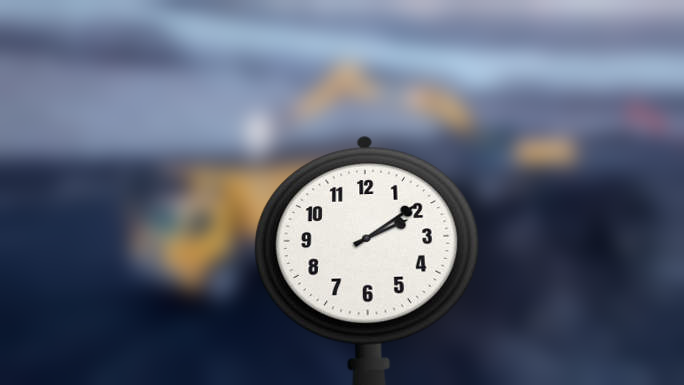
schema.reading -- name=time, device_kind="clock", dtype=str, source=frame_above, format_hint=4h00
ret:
2h09
